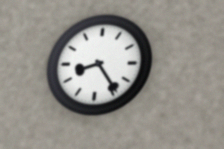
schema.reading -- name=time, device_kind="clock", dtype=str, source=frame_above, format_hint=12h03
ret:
8h24
